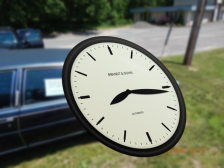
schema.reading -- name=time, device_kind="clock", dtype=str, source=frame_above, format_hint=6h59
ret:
8h16
